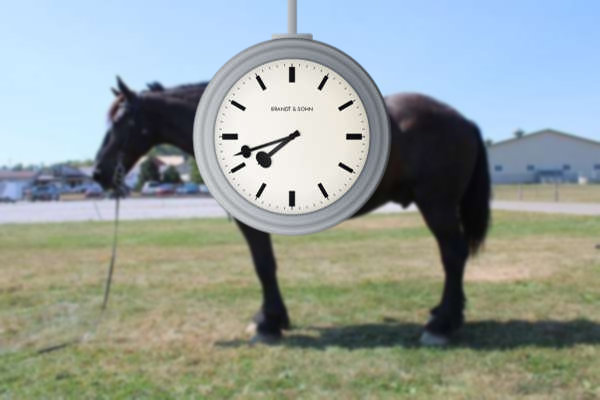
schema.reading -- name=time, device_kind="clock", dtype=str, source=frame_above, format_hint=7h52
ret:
7h42
